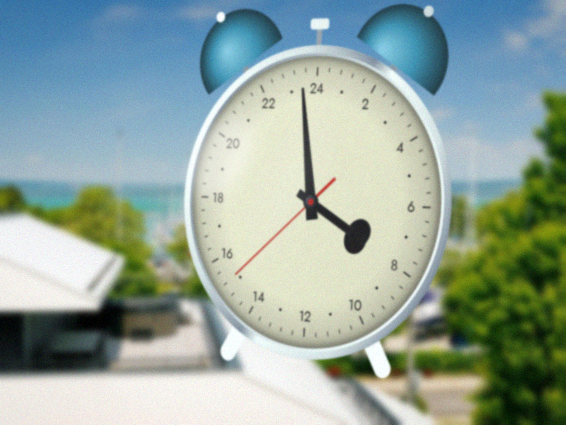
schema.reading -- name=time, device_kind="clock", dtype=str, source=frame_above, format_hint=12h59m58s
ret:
7h58m38s
